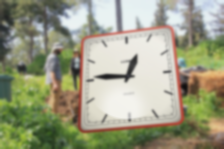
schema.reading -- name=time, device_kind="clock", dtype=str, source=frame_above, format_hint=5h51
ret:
12h46
